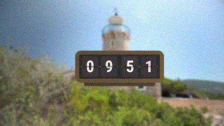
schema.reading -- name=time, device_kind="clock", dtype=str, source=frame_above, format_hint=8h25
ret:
9h51
